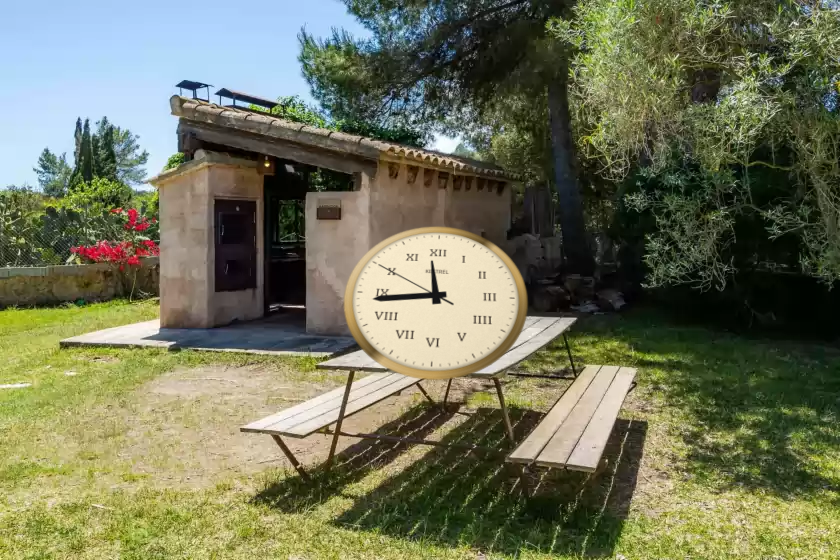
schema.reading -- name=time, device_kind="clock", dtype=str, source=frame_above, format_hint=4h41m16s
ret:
11h43m50s
